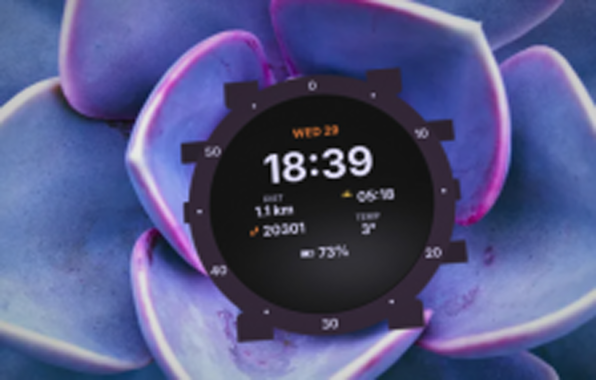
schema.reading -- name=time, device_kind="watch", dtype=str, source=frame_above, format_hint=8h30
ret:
18h39
